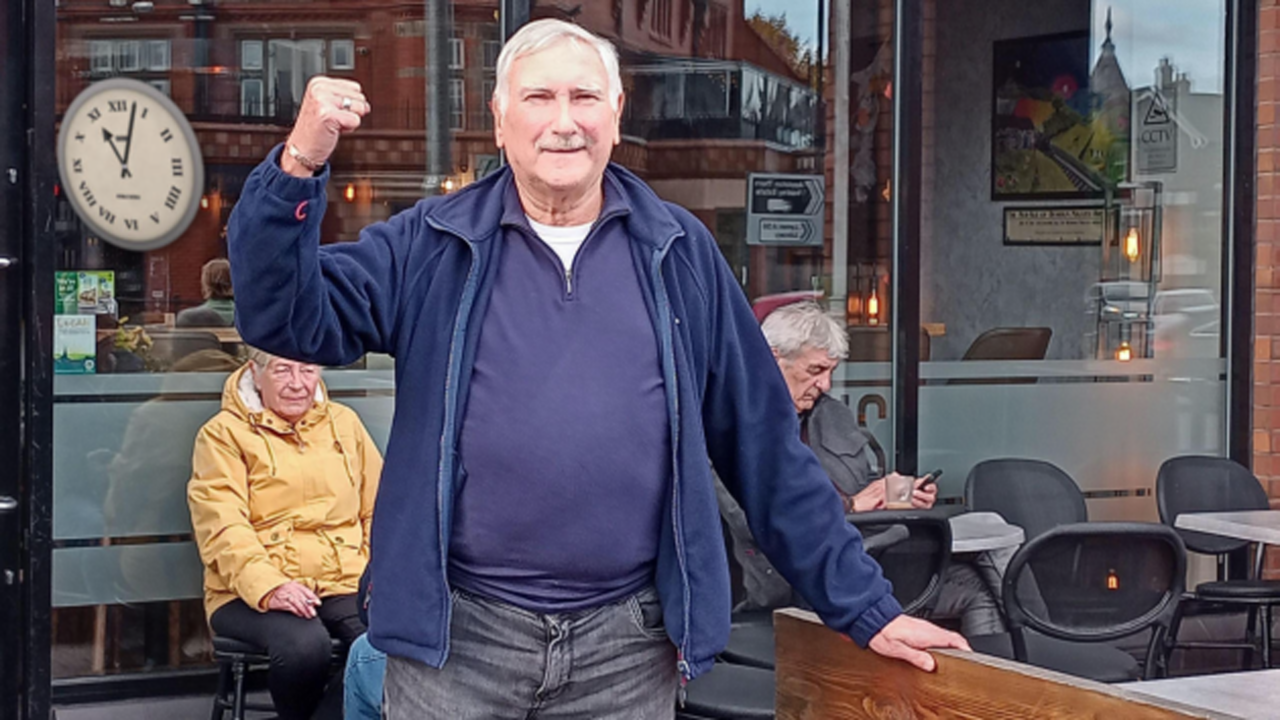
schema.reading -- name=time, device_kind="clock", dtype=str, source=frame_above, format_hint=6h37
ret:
11h03
